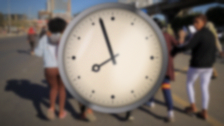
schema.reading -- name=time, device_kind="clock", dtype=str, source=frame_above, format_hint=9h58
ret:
7h57
